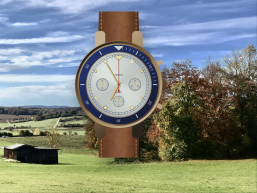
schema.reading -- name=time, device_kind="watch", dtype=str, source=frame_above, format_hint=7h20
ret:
6h55
